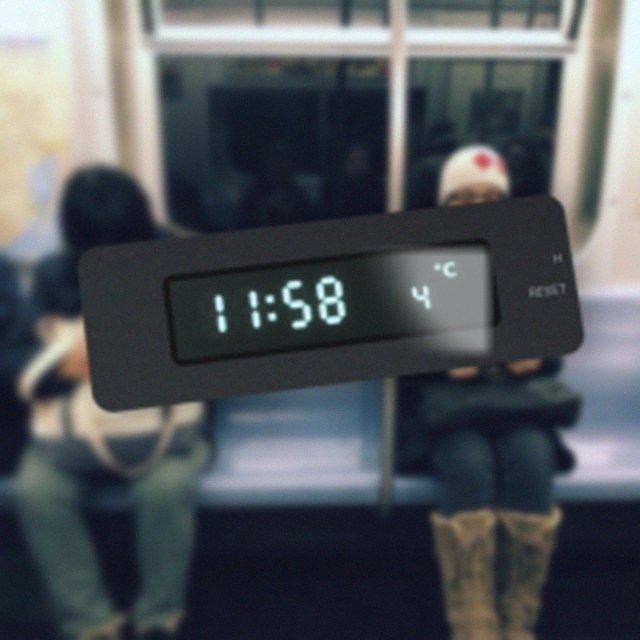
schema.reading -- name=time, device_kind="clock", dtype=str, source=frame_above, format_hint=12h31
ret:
11h58
